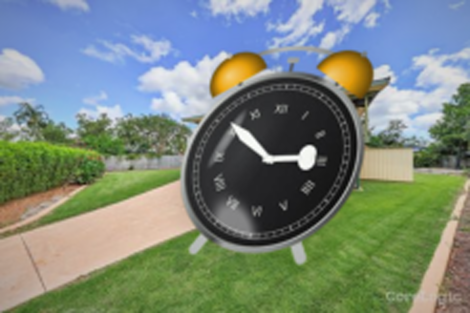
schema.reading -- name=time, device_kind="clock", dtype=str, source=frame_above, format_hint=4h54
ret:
2h51
